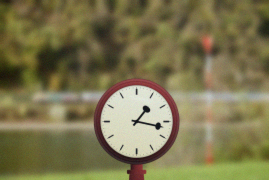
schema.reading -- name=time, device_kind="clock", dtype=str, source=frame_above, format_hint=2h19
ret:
1h17
